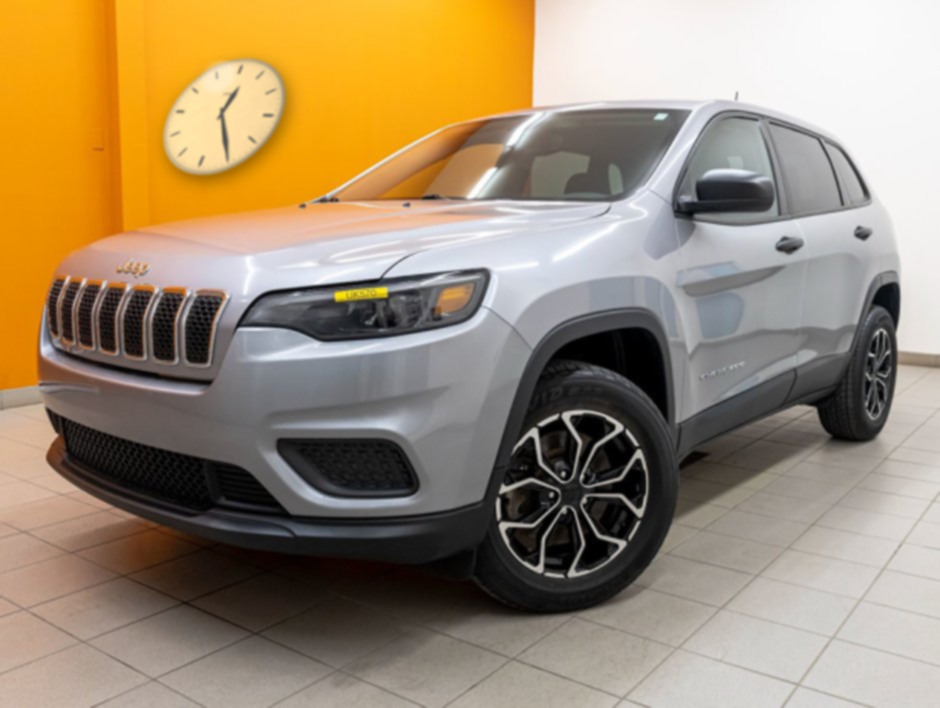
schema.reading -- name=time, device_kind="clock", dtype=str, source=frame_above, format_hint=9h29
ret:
12h25
